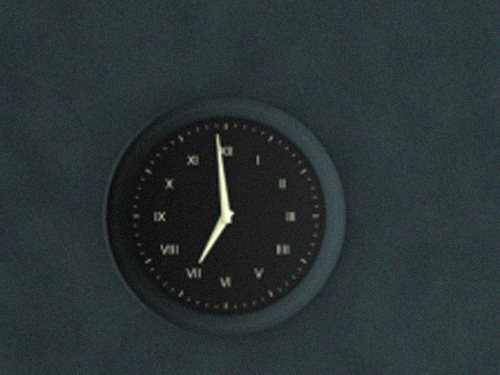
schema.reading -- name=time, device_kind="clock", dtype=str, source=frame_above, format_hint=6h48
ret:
6h59
